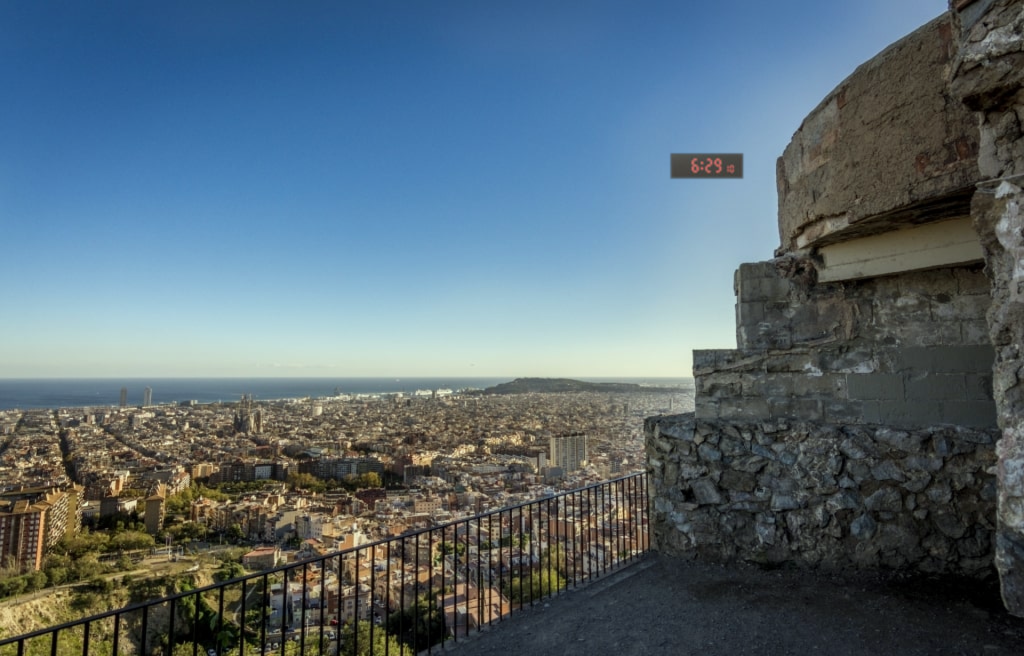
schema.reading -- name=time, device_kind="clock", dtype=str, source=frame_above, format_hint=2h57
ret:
6h29
